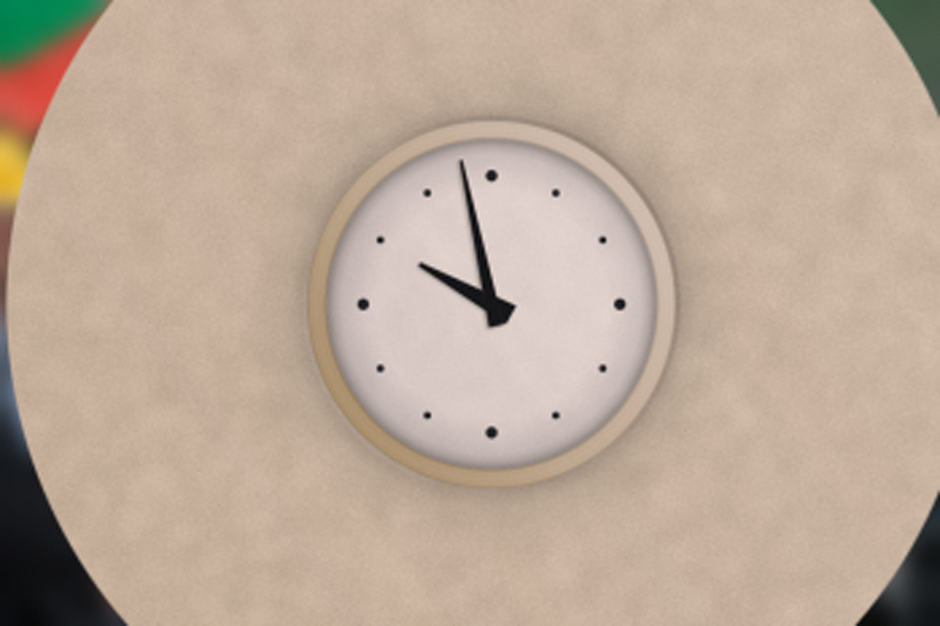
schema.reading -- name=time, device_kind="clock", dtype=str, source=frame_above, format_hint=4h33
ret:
9h58
